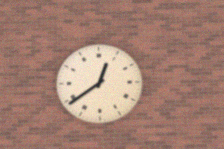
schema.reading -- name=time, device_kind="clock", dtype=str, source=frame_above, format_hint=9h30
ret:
12h39
